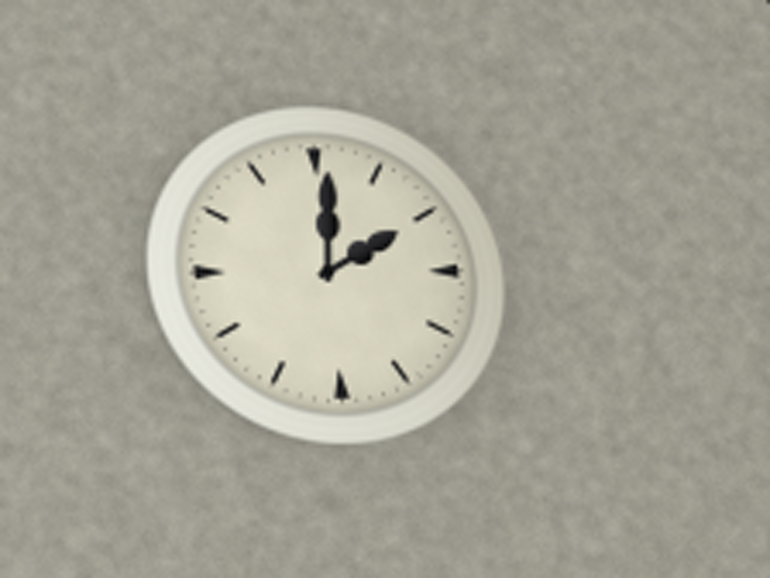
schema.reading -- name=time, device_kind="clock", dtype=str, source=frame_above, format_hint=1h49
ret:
2h01
